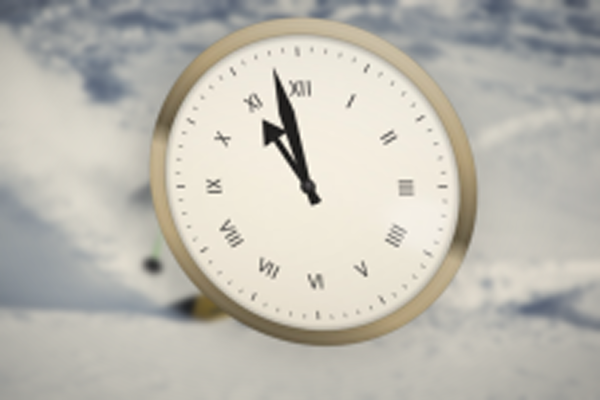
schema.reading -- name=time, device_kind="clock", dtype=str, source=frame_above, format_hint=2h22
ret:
10h58
